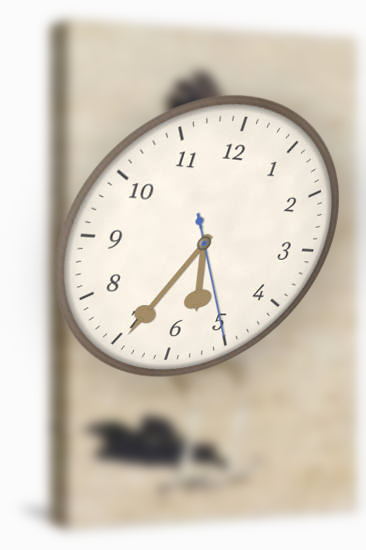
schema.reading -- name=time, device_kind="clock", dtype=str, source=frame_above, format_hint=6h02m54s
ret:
5h34m25s
